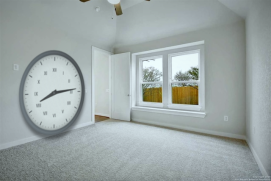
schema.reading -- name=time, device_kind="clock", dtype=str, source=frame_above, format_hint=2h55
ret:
8h14
